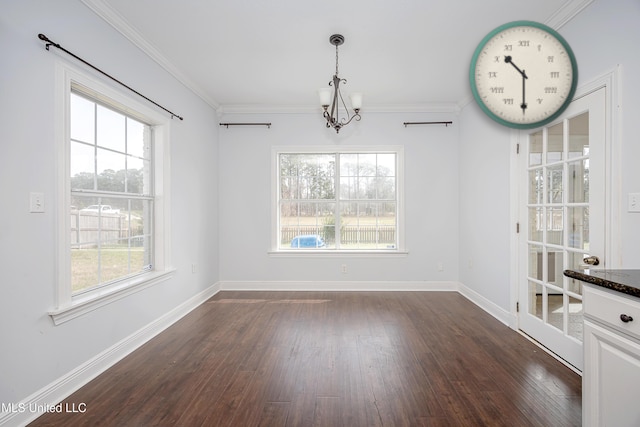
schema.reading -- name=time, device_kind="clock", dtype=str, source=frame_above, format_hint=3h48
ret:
10h30
